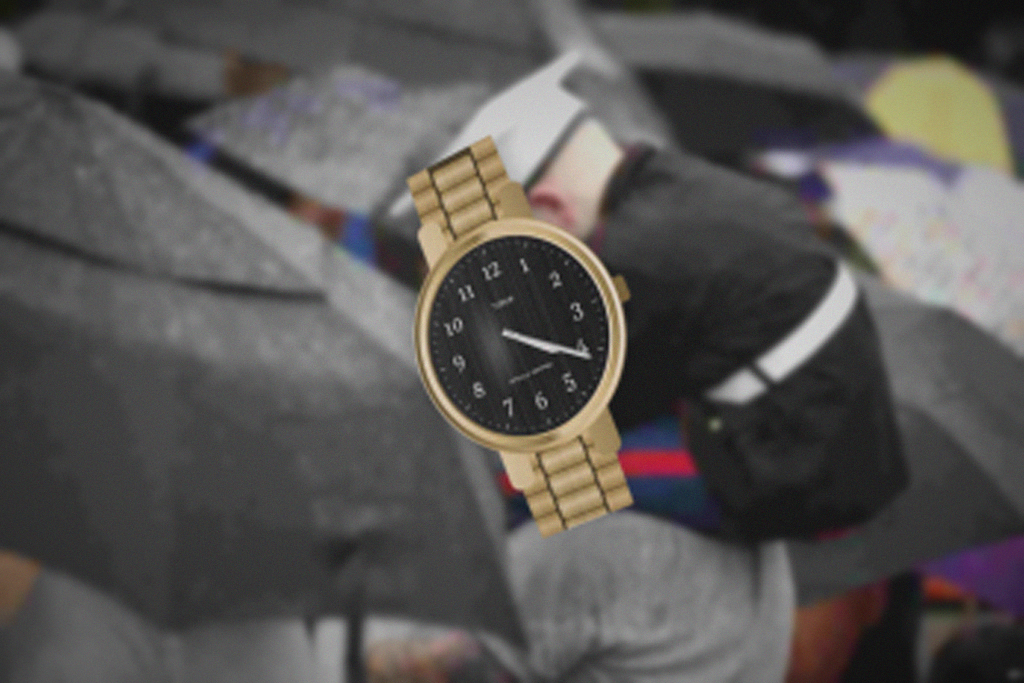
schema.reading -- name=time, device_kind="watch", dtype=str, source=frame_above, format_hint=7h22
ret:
4h21
